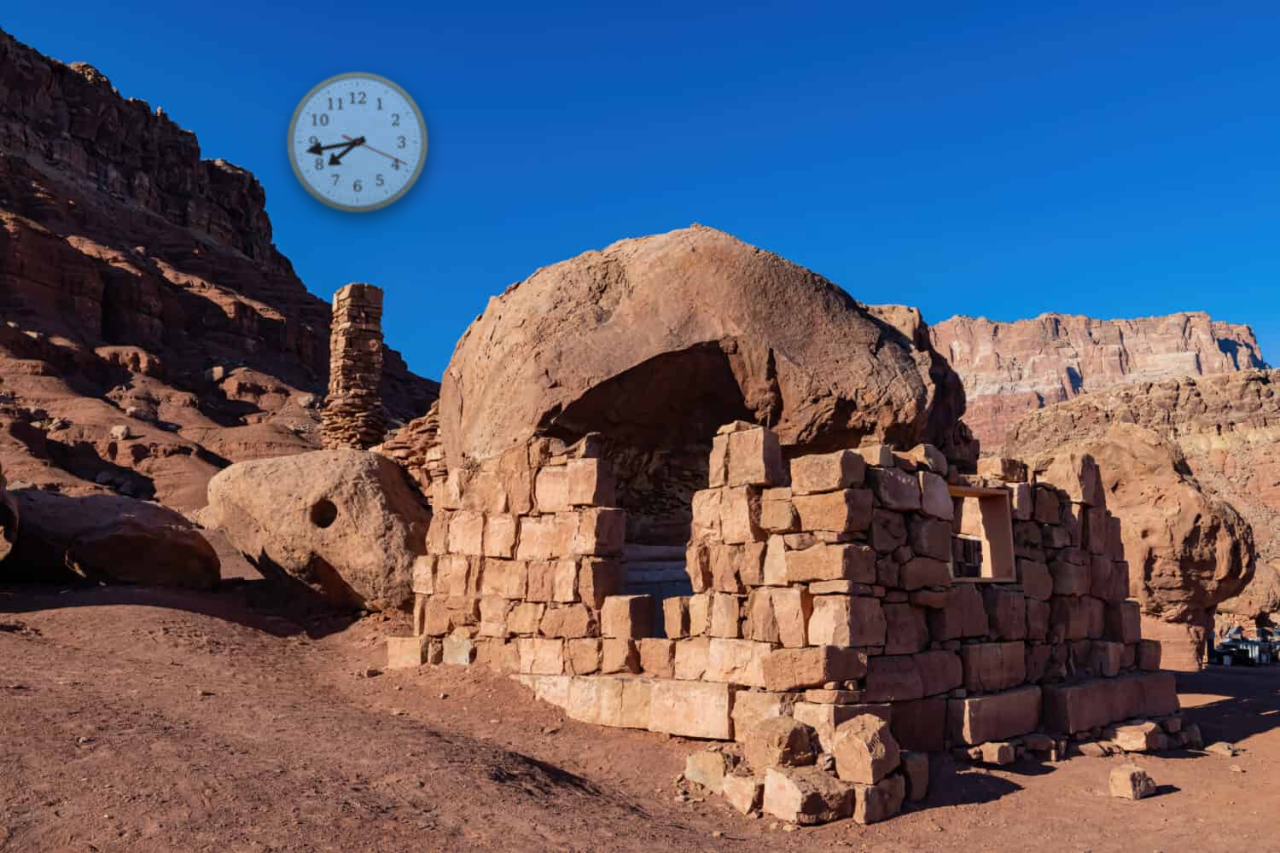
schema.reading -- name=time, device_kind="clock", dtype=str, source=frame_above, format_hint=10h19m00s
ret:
7h43m19s
